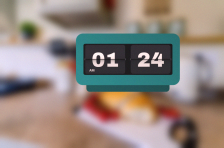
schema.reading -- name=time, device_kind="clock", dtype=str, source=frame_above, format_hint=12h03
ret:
1h24
